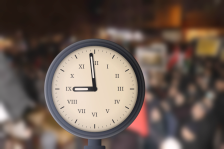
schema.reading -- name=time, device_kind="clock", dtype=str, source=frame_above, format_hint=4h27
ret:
8h59
